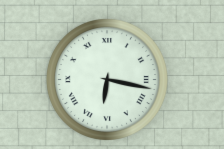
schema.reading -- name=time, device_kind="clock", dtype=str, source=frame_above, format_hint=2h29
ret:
6h17
